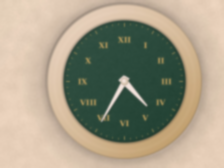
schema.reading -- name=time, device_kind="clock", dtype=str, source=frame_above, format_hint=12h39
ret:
4h35
